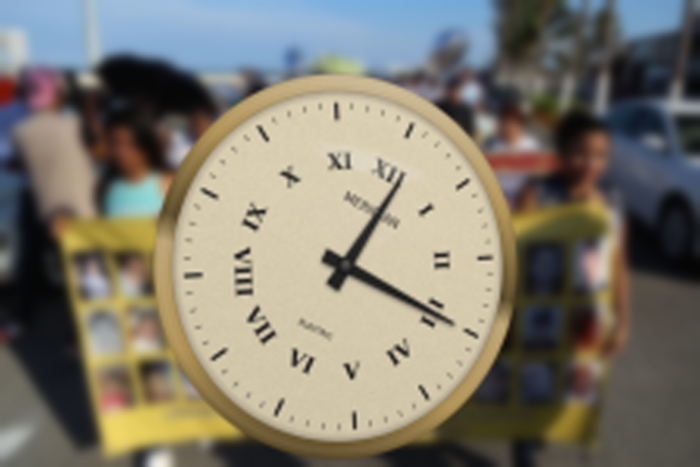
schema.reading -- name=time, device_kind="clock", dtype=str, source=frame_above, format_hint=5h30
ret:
12h15
